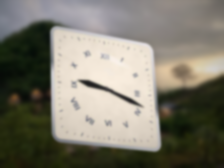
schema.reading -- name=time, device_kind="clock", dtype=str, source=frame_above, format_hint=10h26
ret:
9h18
